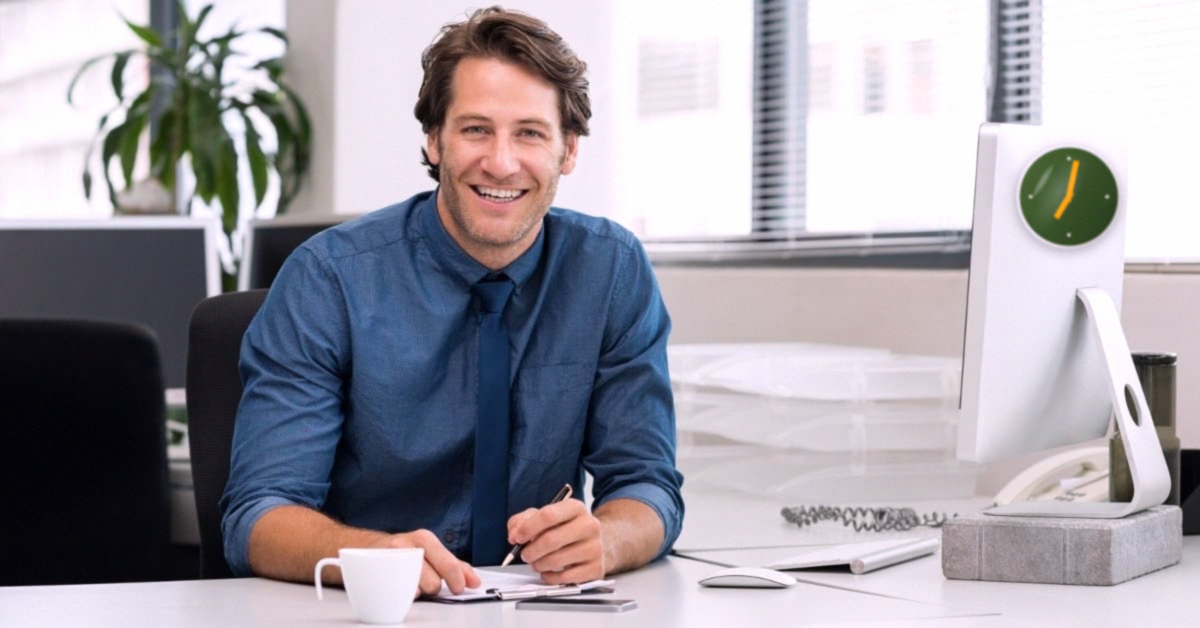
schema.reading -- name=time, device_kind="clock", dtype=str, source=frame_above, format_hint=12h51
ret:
7h02
